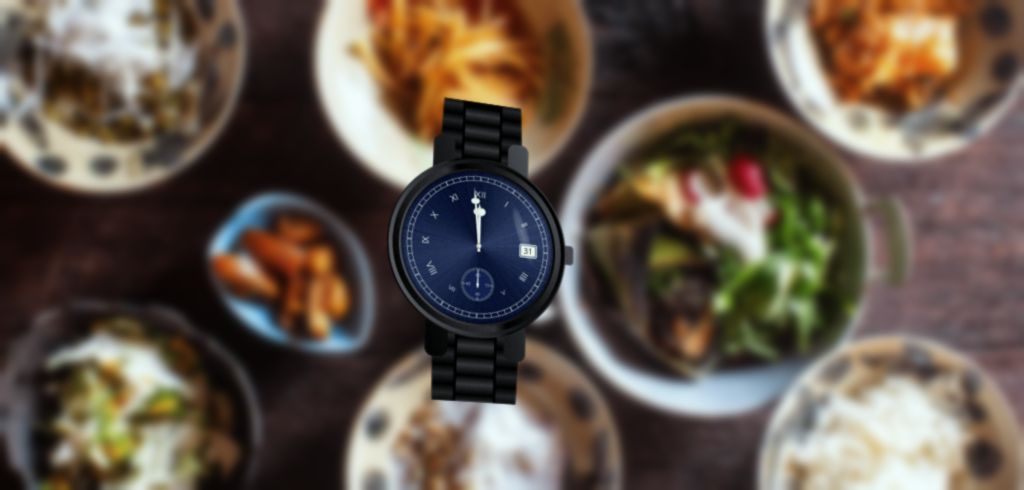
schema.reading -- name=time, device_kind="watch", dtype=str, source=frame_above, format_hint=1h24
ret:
11h59
